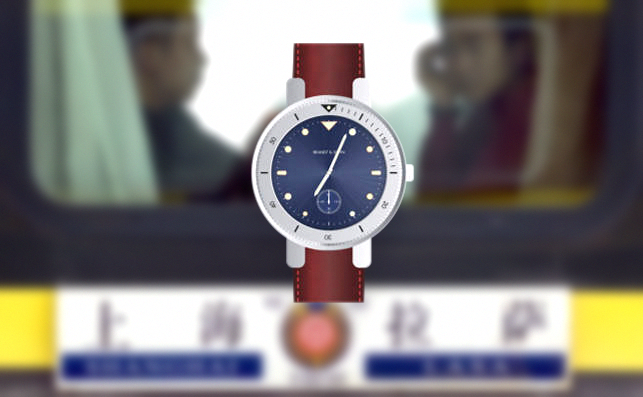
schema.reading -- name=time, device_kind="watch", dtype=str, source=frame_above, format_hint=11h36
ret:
7h04
